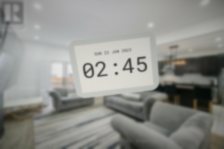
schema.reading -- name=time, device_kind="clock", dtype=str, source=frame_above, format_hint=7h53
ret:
2h45
